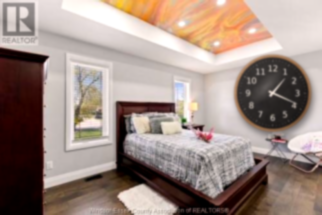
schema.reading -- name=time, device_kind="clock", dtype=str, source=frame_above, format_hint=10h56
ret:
1h19
